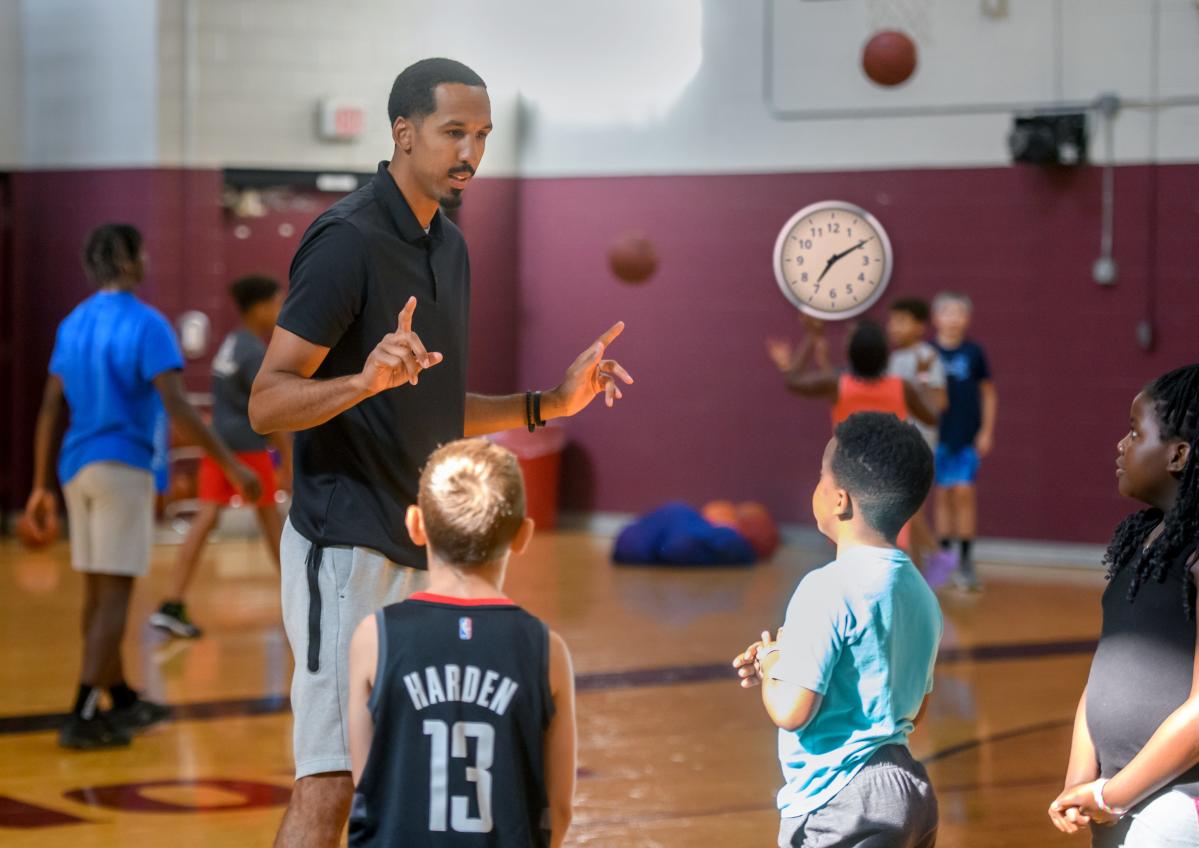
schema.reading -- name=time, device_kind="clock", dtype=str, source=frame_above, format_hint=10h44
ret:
7h10
